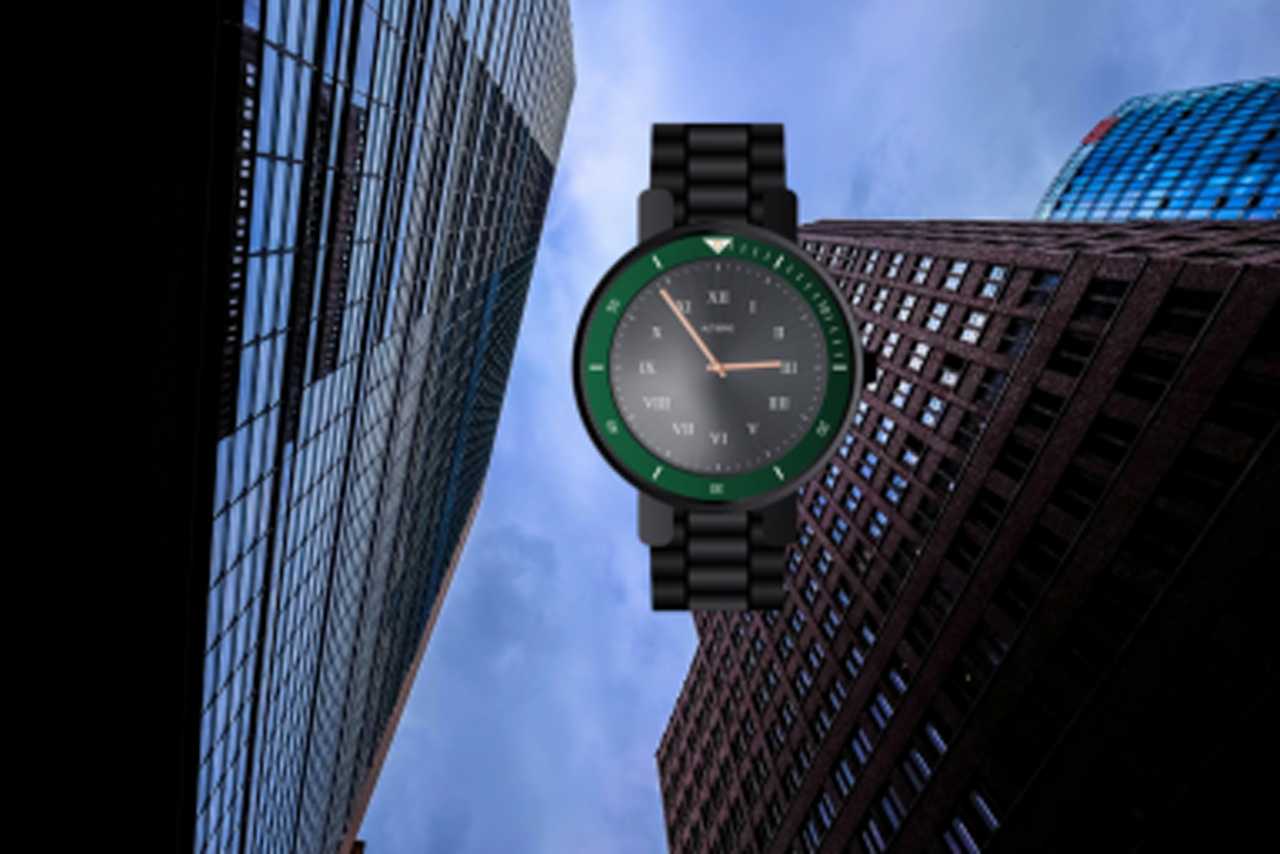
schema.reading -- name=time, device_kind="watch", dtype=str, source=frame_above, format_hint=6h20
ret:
2h54
